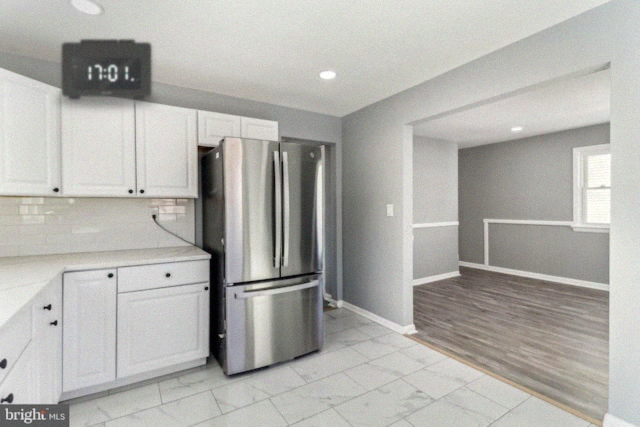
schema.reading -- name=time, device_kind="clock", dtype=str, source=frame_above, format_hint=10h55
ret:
17h01
